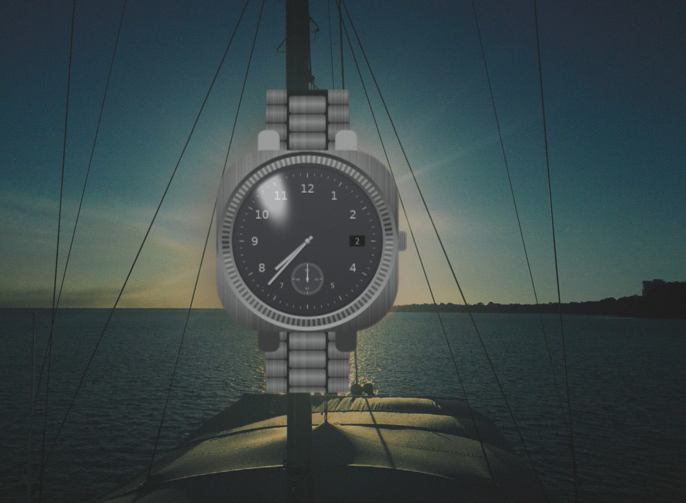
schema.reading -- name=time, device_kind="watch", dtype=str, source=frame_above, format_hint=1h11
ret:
7h37
